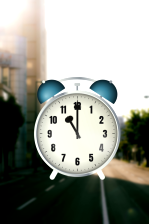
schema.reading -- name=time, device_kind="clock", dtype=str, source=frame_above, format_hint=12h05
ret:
11h00
